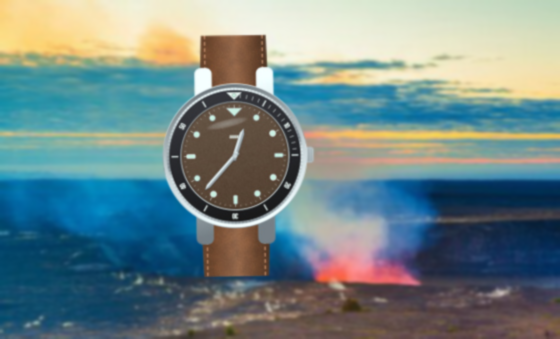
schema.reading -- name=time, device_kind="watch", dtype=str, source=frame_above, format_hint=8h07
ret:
12h37
